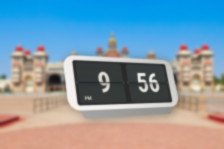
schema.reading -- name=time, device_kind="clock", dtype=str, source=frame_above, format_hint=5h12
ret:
9h56
